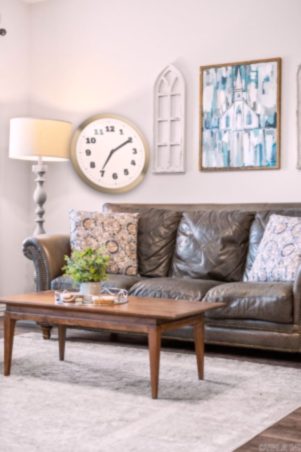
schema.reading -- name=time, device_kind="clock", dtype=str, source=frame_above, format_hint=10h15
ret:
7h10
